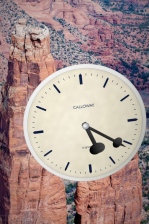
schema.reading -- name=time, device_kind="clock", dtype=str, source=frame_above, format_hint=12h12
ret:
5h21
